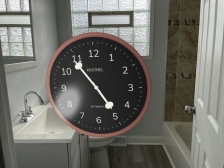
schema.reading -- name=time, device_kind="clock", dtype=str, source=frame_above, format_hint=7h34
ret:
4h54
